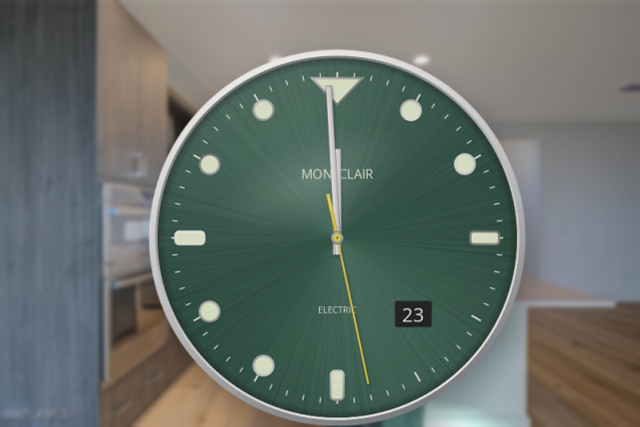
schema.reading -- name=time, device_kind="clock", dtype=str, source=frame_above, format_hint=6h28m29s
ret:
11h59m28s
